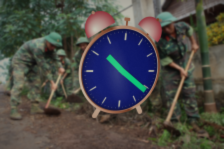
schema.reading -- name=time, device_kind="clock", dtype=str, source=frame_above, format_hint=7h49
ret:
10h21
